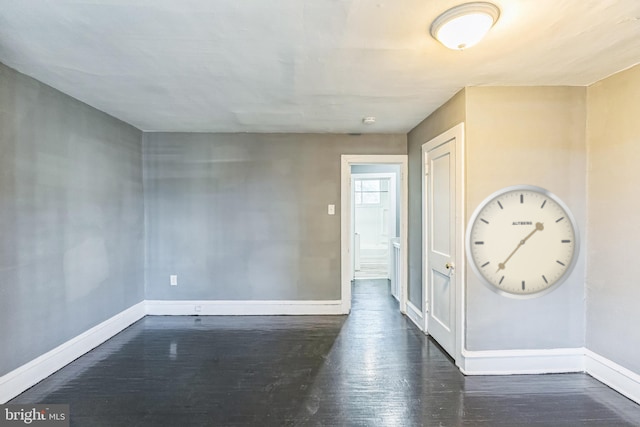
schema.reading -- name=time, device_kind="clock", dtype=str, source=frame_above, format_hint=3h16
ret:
1h37
